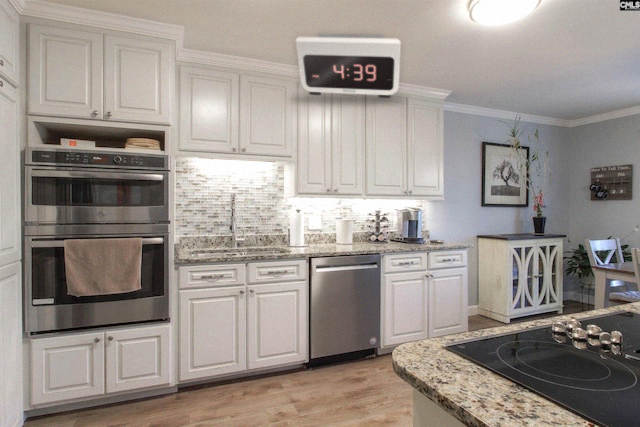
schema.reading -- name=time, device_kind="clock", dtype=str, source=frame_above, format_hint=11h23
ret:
4h39
